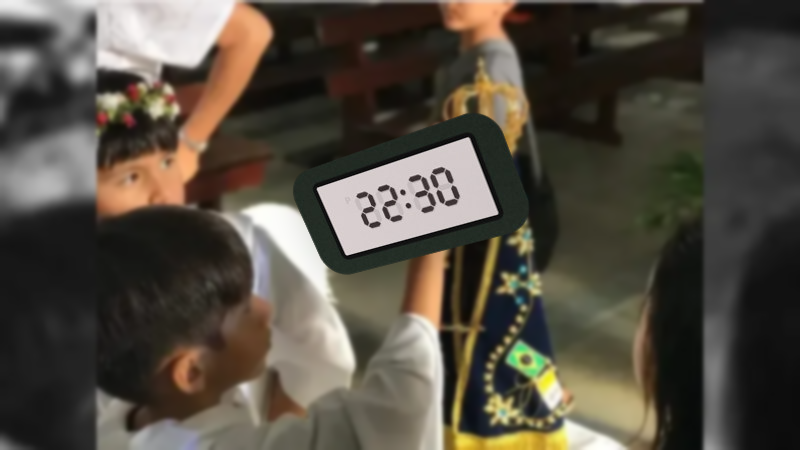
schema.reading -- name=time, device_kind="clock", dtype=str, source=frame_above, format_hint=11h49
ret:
22h30
